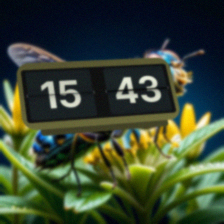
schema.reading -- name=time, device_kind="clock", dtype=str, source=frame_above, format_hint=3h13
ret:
15h43
